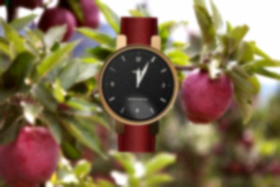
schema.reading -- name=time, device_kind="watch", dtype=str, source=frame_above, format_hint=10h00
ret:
12h04
